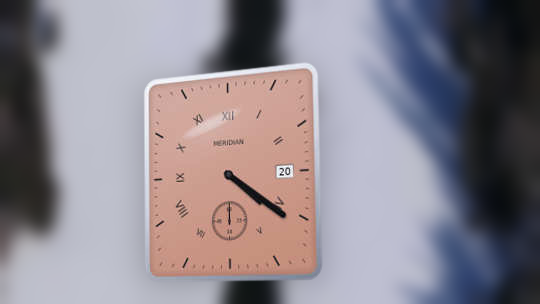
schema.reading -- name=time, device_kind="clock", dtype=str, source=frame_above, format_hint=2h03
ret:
4h21
